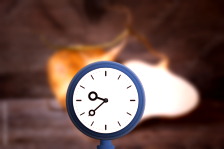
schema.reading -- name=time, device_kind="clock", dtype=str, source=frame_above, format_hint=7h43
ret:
9h38
